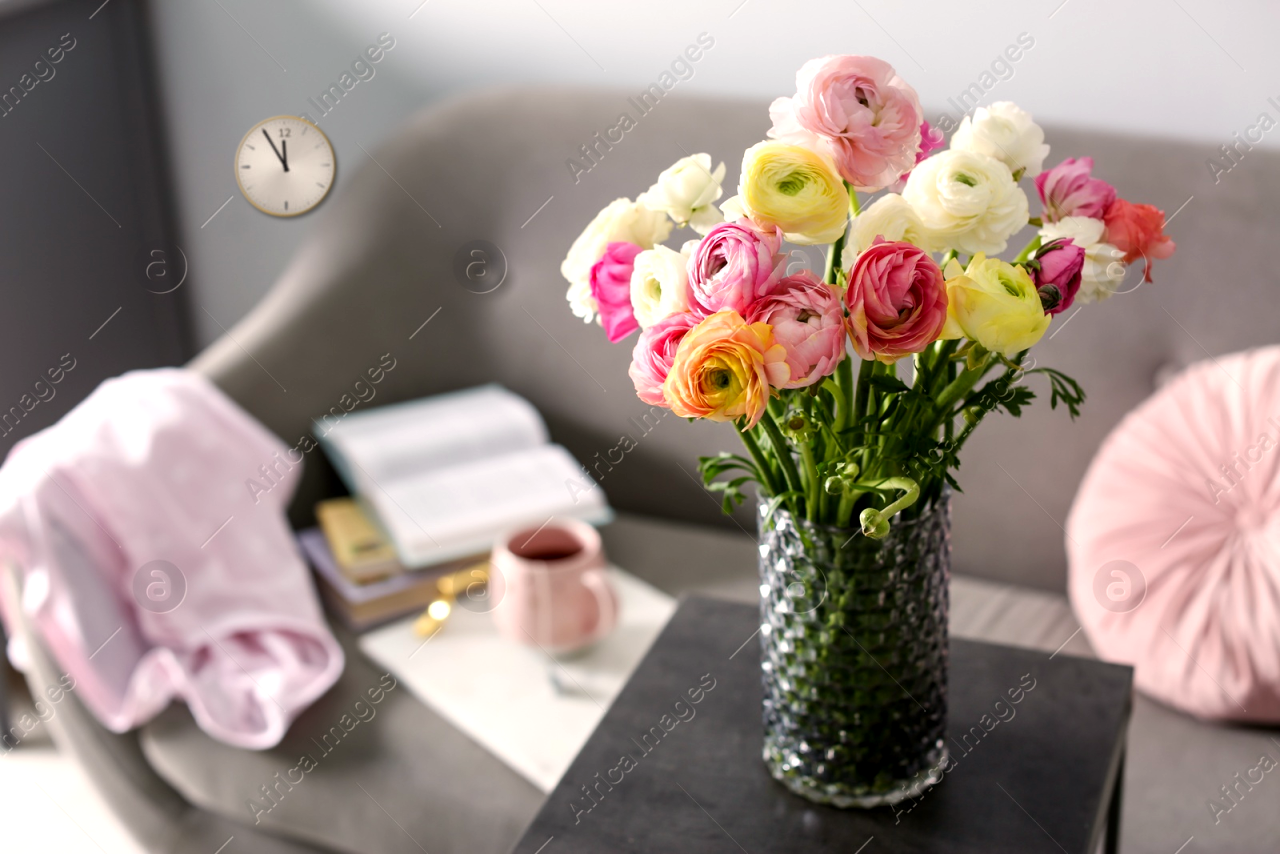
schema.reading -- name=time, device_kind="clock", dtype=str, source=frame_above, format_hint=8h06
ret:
11h55
